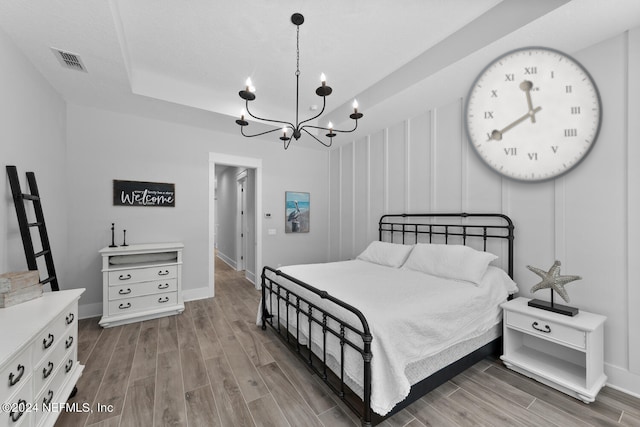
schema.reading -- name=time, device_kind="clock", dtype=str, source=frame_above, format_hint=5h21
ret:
11h40
